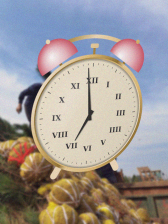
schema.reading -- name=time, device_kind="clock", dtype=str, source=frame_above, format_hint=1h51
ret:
6h59
